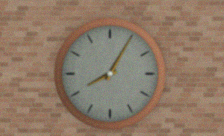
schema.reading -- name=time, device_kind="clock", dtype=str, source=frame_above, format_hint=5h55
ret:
8h05
